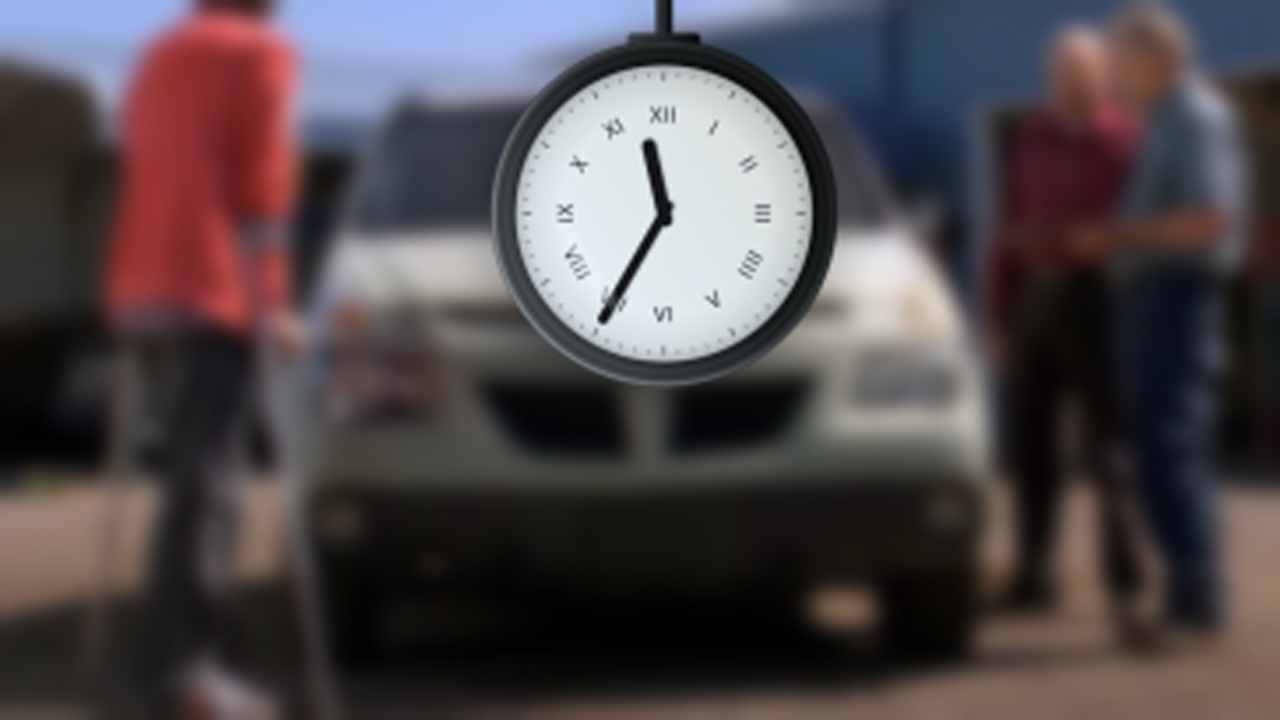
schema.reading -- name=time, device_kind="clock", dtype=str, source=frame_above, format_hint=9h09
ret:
11h35
